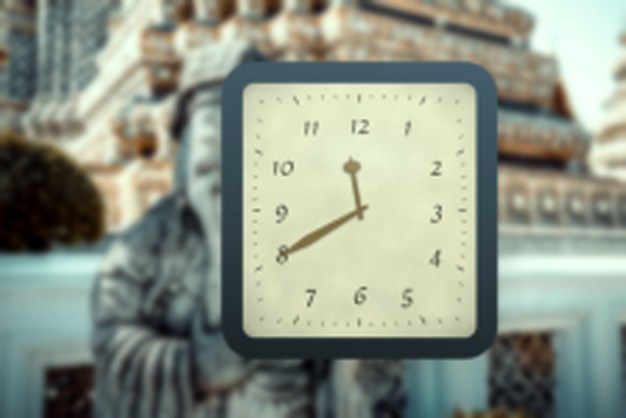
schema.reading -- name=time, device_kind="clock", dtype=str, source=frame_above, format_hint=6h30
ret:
11h40
